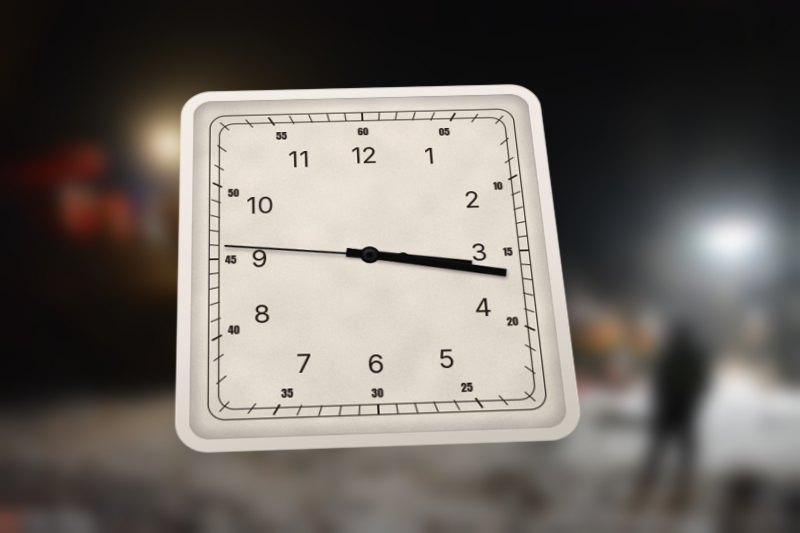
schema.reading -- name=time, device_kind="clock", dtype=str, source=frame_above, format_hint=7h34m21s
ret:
3h16m46s
